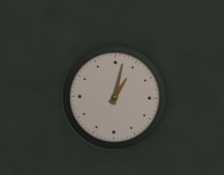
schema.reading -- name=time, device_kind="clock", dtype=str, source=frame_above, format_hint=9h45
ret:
1h02
